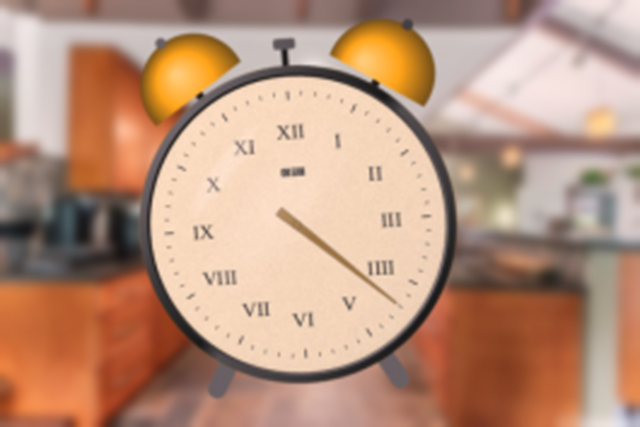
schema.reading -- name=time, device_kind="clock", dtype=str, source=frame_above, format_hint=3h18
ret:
4h22
